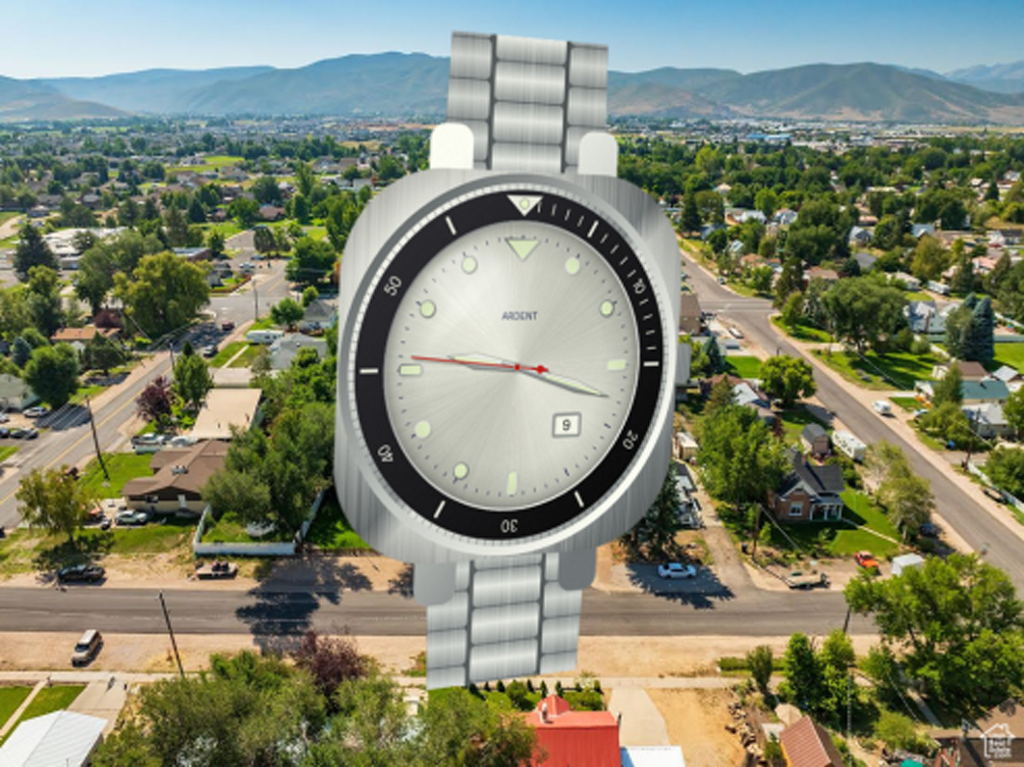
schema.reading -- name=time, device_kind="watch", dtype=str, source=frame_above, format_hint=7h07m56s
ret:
9h17m46s
